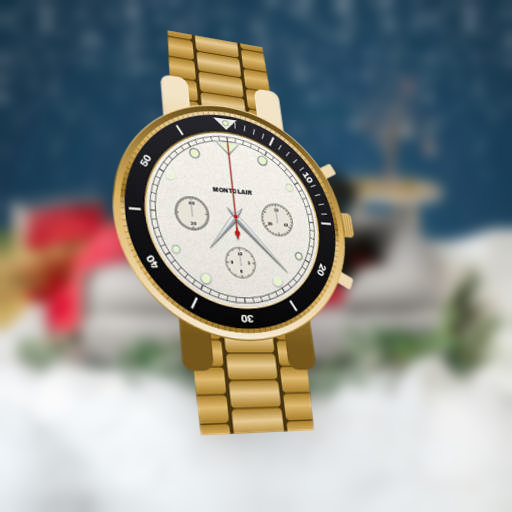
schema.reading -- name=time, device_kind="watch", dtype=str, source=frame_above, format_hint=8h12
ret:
7h23
